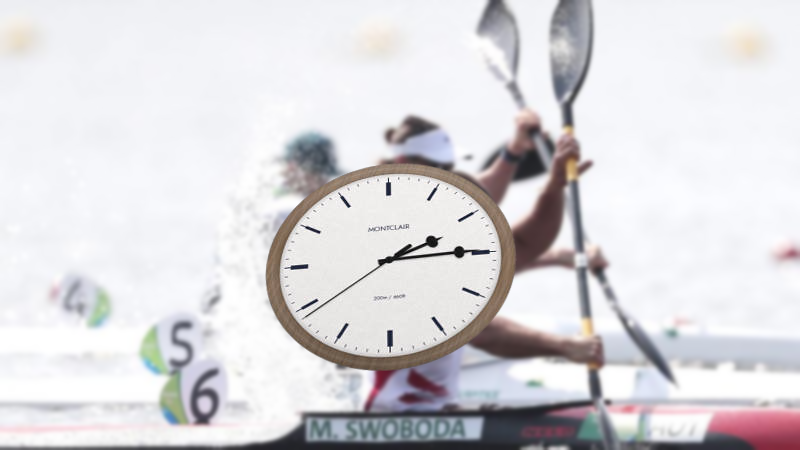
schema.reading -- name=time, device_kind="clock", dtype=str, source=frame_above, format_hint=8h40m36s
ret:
2h14m39s
